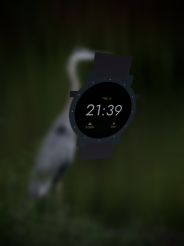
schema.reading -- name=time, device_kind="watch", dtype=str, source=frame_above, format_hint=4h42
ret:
21h39
